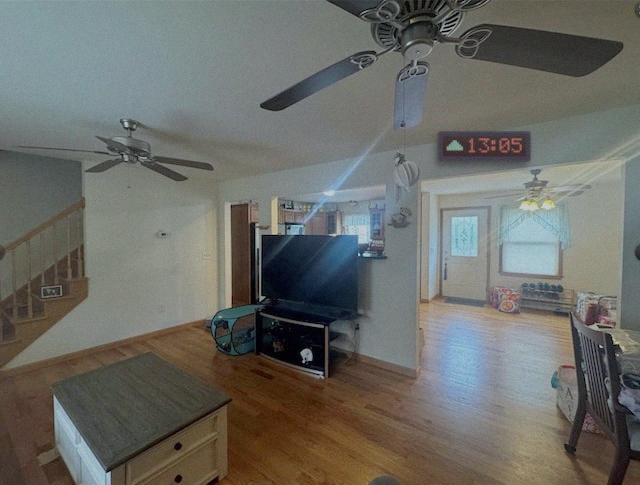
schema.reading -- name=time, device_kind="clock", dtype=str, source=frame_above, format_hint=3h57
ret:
13h05
